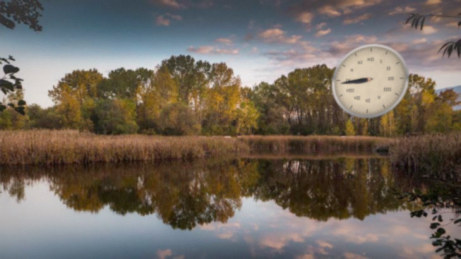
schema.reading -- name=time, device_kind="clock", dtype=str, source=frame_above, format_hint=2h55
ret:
8h44
